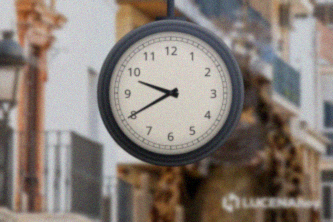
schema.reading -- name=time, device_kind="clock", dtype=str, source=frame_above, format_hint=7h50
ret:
9h40
